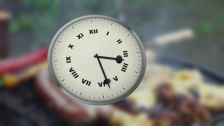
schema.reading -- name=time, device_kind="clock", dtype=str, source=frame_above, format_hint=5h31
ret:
3h28
